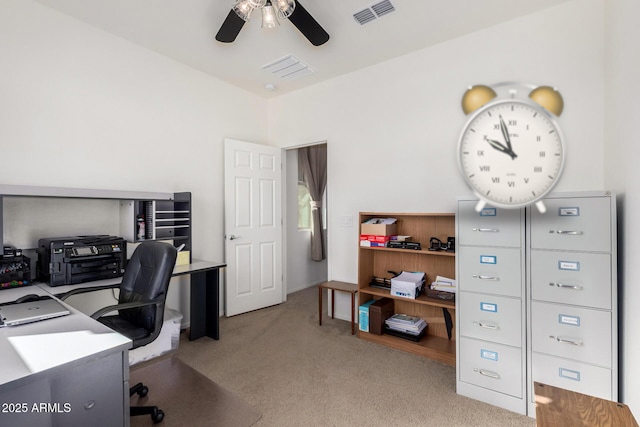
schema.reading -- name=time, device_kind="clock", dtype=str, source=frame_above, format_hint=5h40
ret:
9h57
